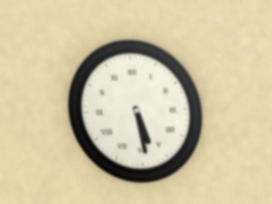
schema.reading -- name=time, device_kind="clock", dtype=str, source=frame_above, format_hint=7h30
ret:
5h29
